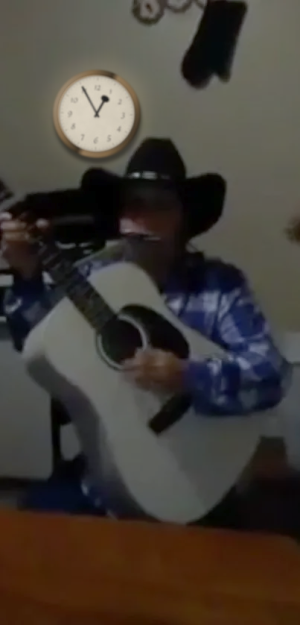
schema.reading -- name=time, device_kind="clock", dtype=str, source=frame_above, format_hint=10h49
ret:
12h55
